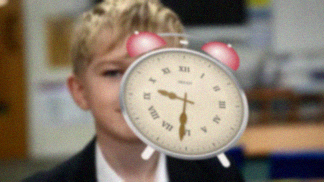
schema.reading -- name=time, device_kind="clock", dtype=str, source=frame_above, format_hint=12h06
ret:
9h31
